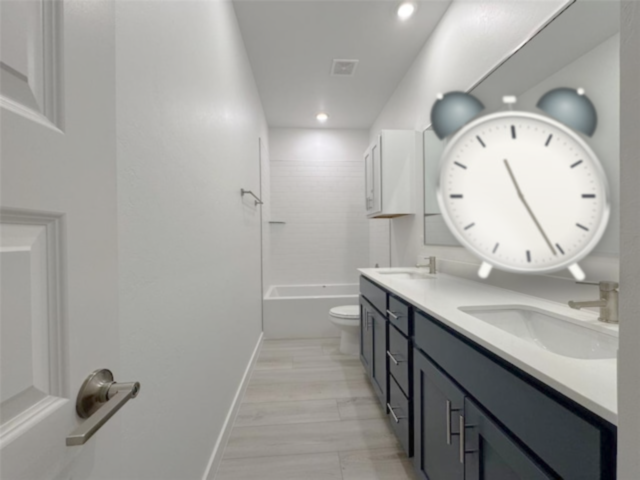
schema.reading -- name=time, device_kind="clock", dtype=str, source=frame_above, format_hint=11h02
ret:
11h26
